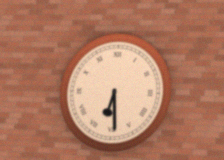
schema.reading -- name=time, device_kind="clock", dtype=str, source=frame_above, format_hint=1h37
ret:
6h29
